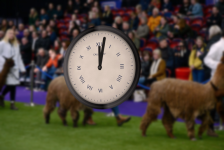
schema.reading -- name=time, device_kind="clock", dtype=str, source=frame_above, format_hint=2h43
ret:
12h02
